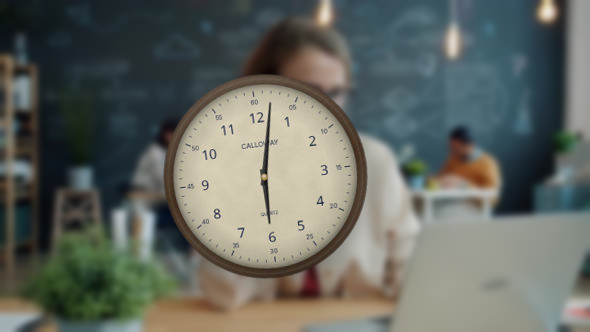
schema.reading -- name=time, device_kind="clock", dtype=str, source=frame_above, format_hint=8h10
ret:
6h02
